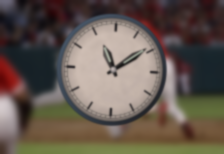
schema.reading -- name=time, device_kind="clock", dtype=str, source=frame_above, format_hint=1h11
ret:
11h09
